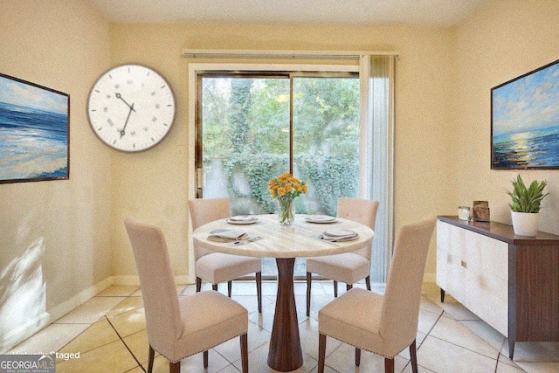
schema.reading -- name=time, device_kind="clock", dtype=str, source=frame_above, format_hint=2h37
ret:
10h34
